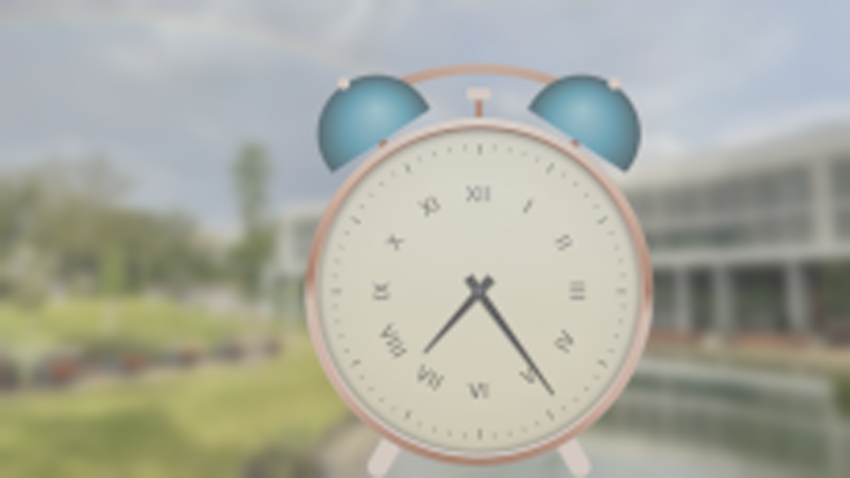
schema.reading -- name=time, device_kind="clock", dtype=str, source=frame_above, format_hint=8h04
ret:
7h24
